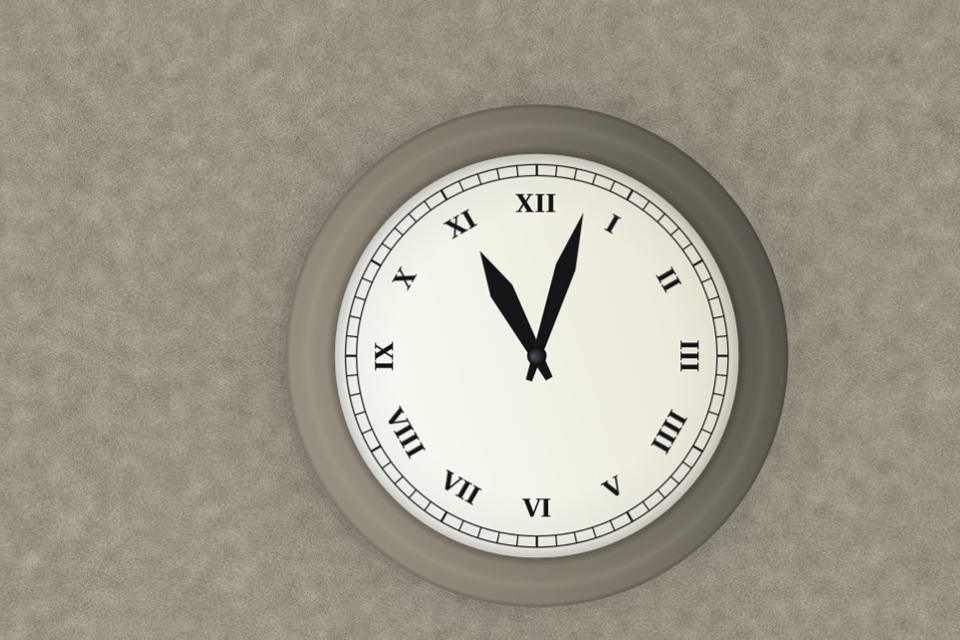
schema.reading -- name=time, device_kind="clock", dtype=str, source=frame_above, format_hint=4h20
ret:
11h03
